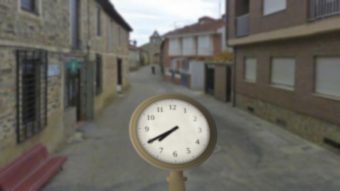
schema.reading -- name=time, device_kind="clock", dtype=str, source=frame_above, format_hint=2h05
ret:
7h40
